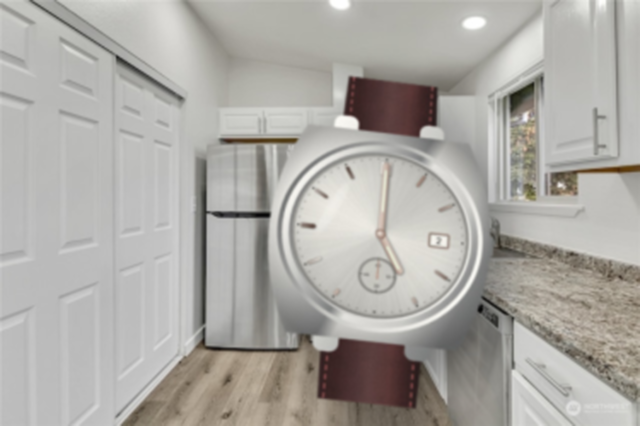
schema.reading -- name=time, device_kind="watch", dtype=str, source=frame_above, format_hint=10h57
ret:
5h00
